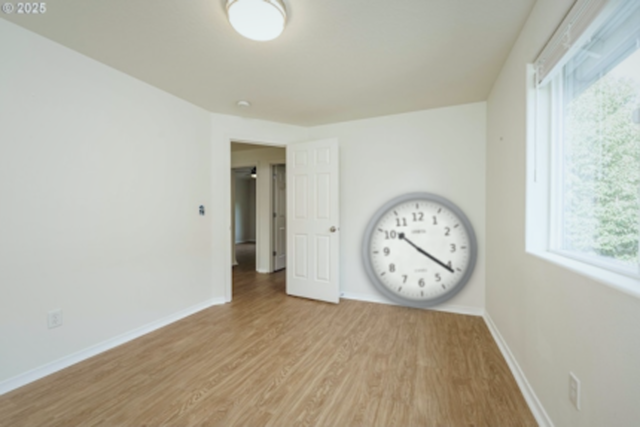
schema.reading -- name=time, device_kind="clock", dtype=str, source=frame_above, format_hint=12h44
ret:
10h21
